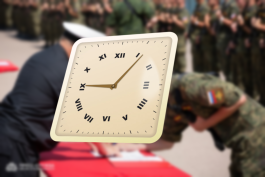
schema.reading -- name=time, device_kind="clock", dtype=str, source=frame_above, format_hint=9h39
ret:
9h06
